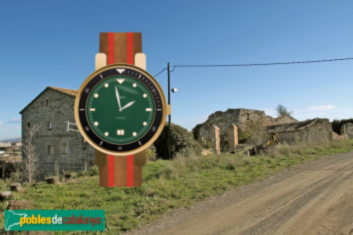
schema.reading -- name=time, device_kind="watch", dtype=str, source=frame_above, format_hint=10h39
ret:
1h58
